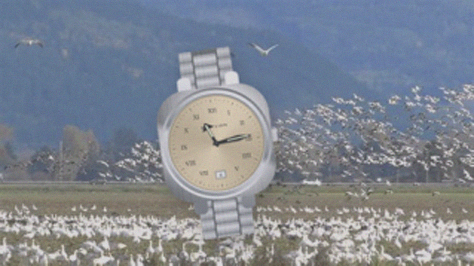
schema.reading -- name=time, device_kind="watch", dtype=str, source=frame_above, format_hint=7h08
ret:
11h14
